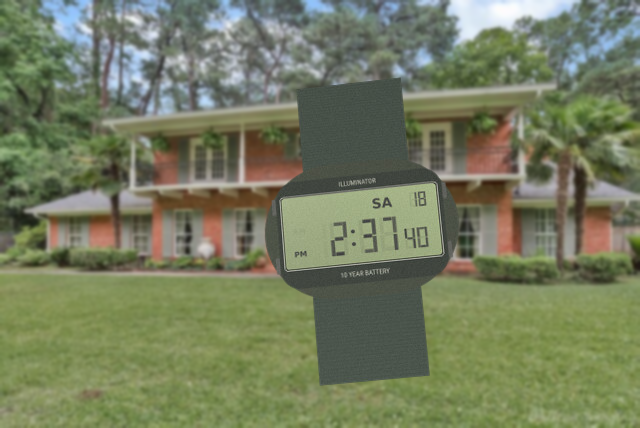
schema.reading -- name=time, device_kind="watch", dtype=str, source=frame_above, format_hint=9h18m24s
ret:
2h37m40s
